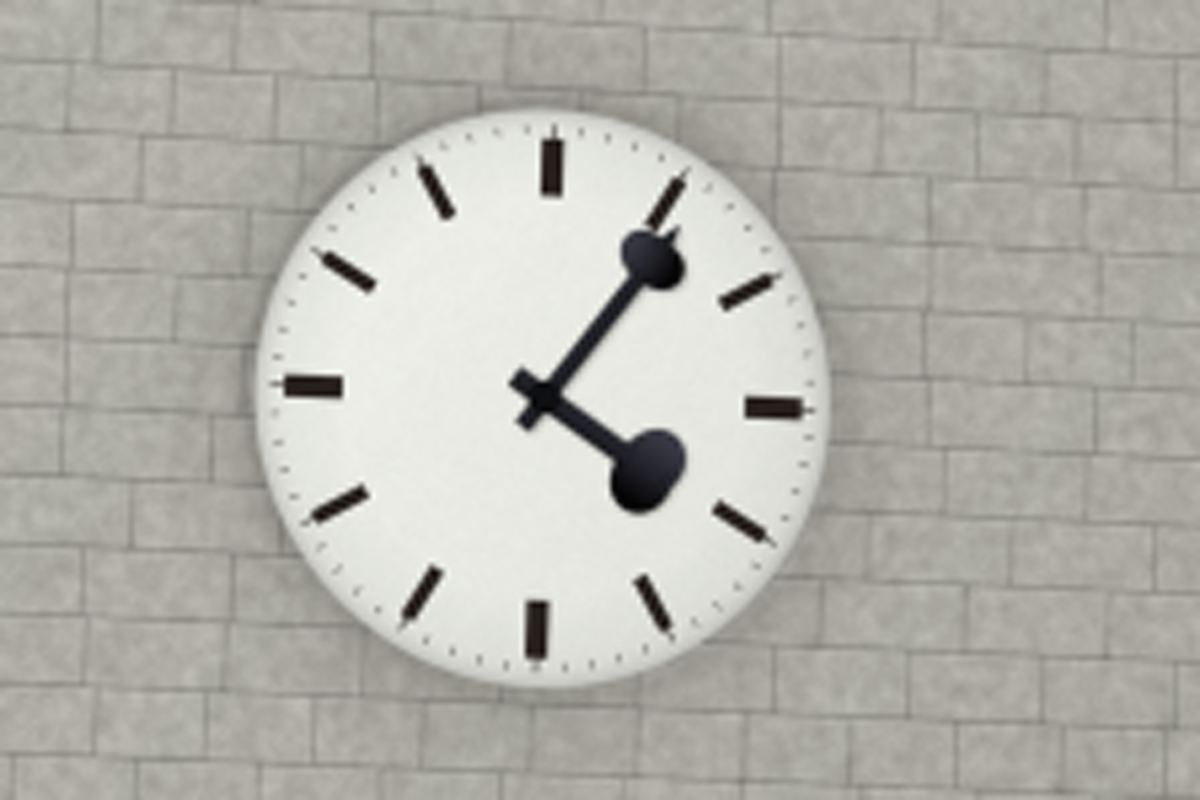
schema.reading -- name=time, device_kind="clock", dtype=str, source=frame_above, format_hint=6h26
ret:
4h06
